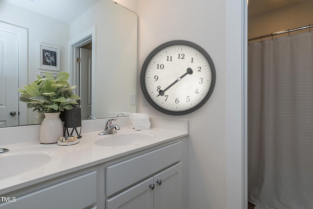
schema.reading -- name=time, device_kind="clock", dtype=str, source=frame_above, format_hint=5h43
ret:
1h38
